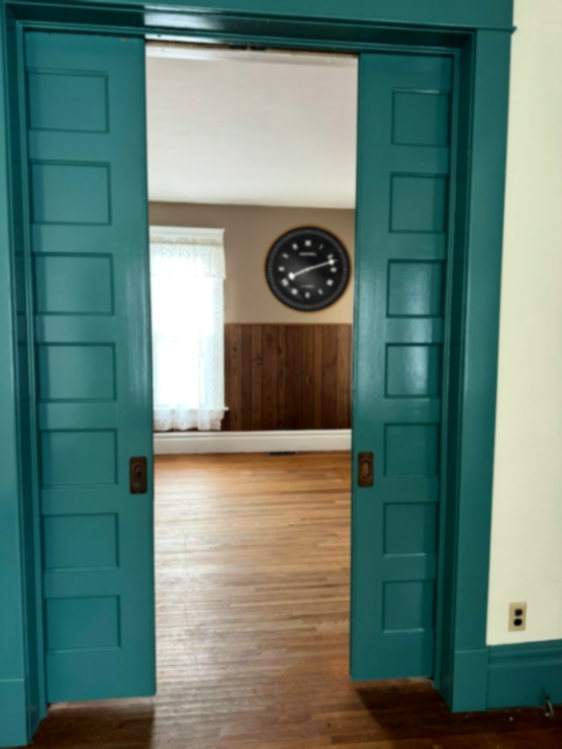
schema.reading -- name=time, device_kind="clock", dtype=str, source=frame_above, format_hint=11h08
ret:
8h12
